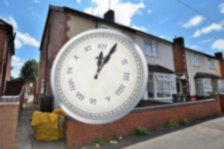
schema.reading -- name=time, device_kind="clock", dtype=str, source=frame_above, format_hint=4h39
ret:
12h04
